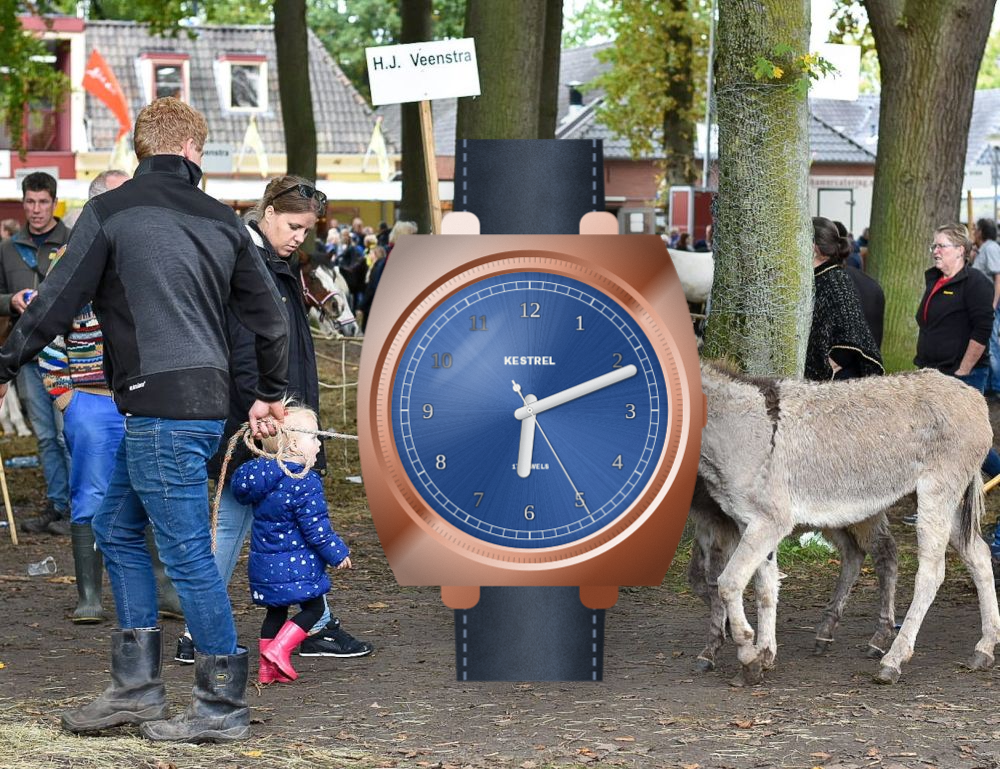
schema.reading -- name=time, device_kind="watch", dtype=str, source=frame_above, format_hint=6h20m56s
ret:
6h11m25s
